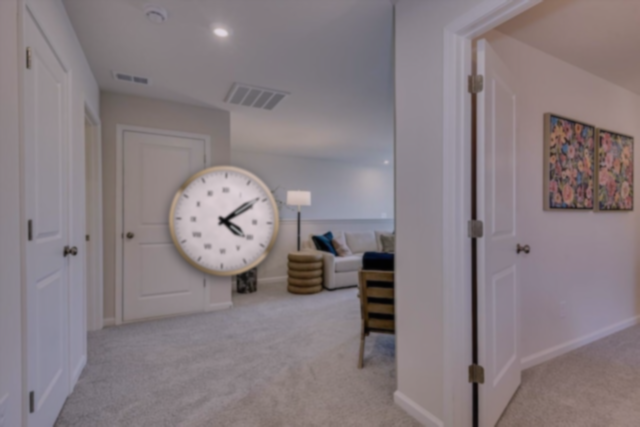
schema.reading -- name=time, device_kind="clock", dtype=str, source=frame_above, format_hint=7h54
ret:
4h09
